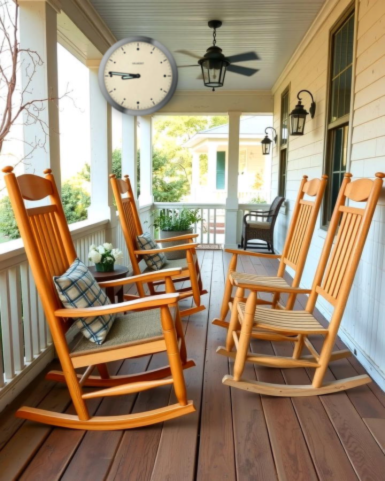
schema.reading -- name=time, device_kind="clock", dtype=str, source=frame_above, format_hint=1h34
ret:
8h46
